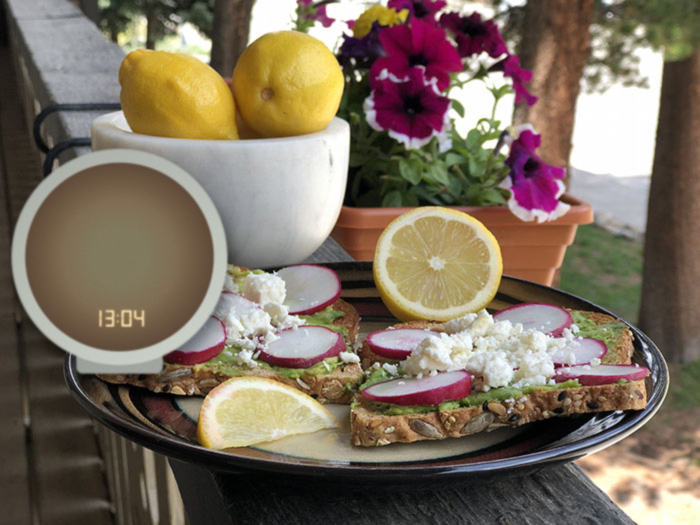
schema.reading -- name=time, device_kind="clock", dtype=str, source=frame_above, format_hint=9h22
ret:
13h04
